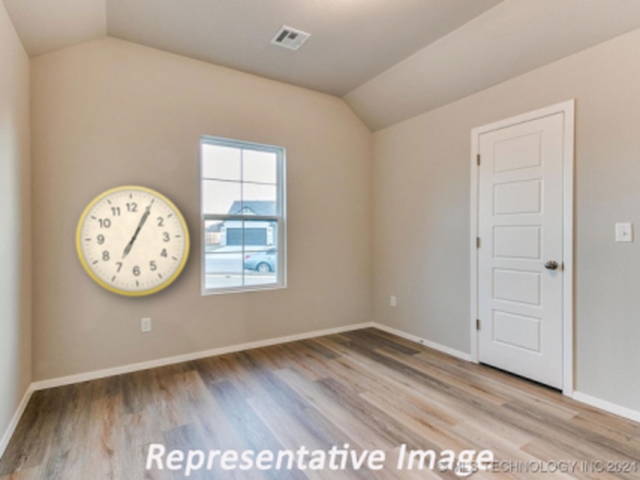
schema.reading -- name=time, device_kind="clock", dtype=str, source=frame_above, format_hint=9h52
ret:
7h05
